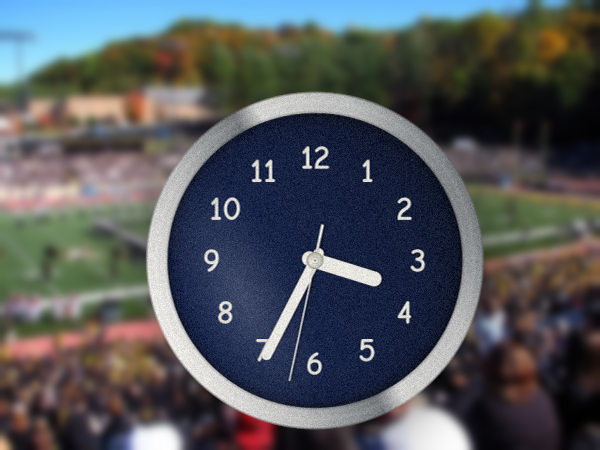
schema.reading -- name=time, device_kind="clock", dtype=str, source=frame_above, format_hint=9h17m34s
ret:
3h34m32s
